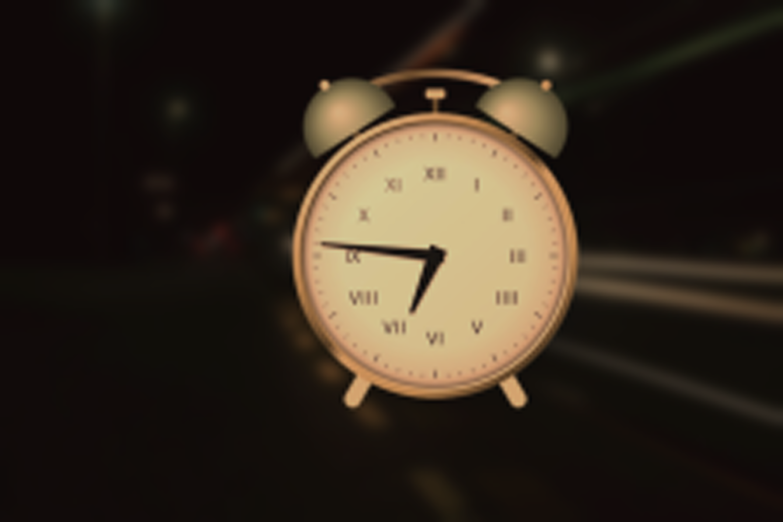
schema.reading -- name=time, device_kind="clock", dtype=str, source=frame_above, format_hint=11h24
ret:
6h46
